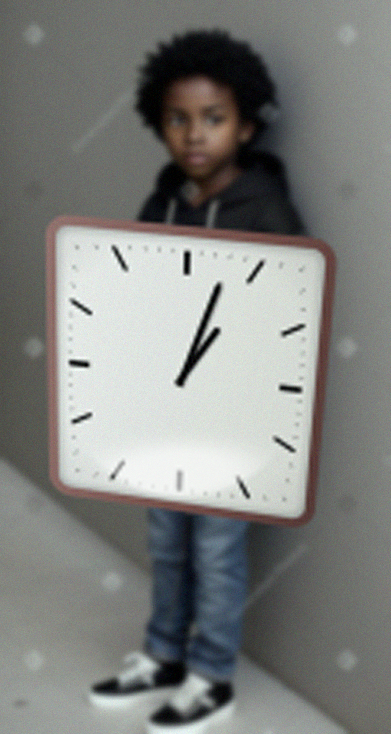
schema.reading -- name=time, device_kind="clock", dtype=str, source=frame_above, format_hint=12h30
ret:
1h03
